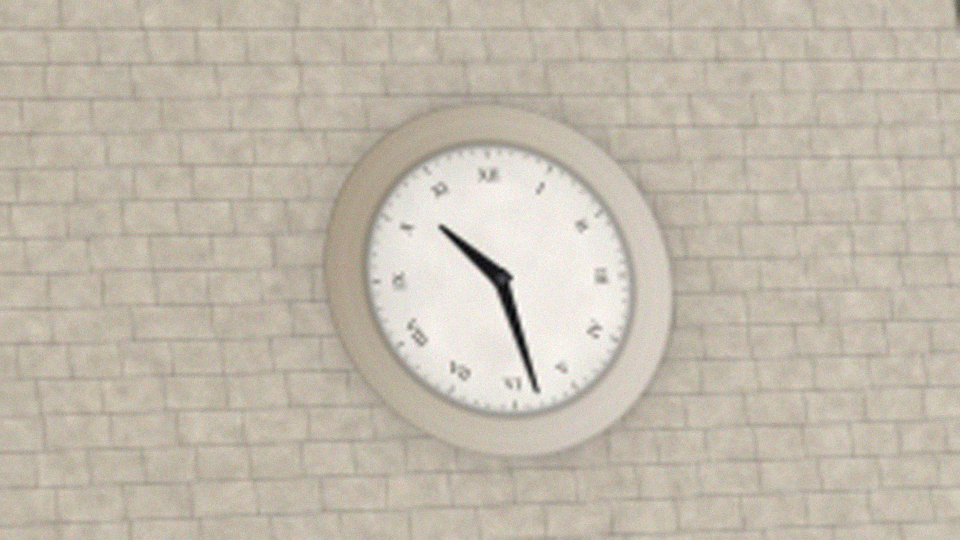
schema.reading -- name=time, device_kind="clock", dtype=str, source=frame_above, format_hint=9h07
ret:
10h28
